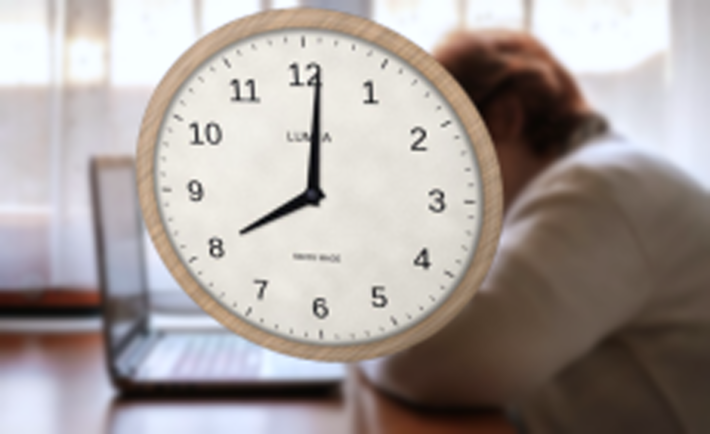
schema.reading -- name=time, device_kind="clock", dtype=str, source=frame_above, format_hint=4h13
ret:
8h01
